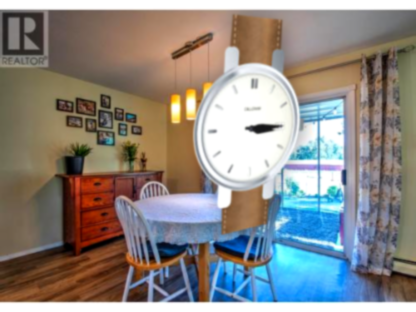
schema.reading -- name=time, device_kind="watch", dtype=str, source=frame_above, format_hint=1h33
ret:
3h15
